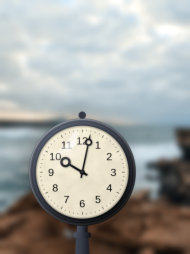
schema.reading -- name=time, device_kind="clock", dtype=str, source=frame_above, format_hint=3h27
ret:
10h02
